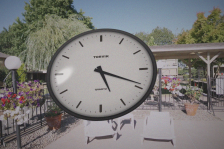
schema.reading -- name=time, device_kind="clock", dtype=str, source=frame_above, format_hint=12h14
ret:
5h19
